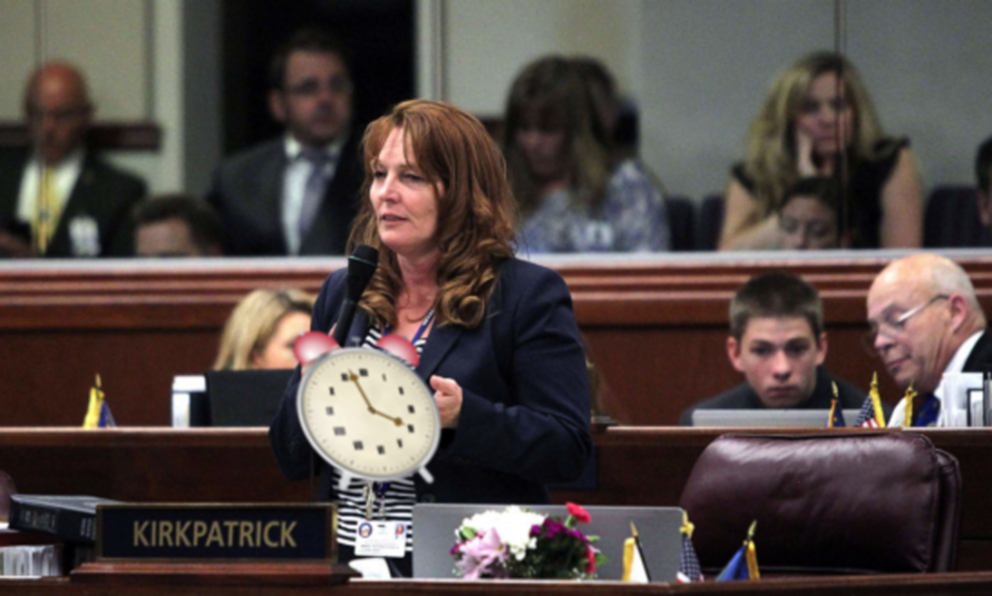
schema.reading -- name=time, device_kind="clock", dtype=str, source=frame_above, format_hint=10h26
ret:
3h57
